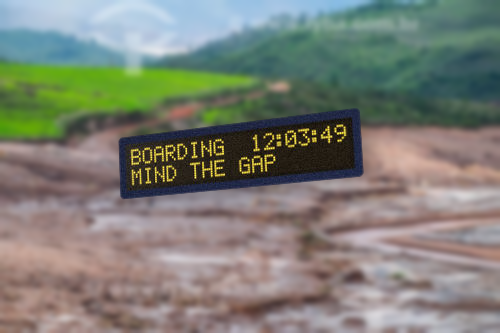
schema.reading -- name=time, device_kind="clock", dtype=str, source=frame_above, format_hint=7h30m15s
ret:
12h03m49s
